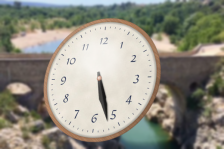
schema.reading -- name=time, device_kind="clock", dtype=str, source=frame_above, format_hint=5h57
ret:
5h27
